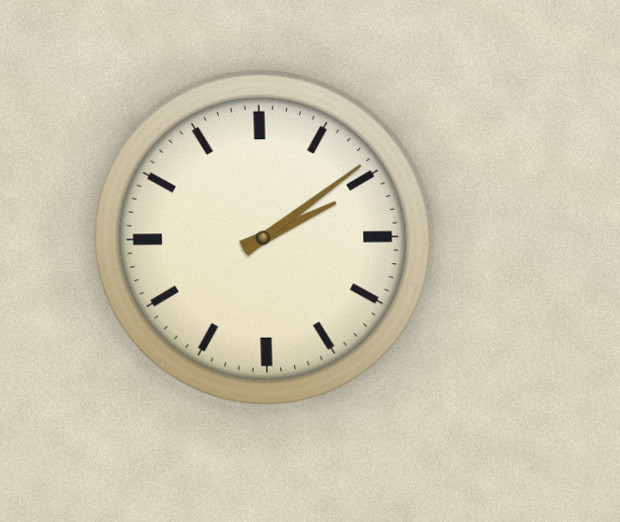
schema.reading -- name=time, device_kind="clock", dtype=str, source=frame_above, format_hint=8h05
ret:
2h09
